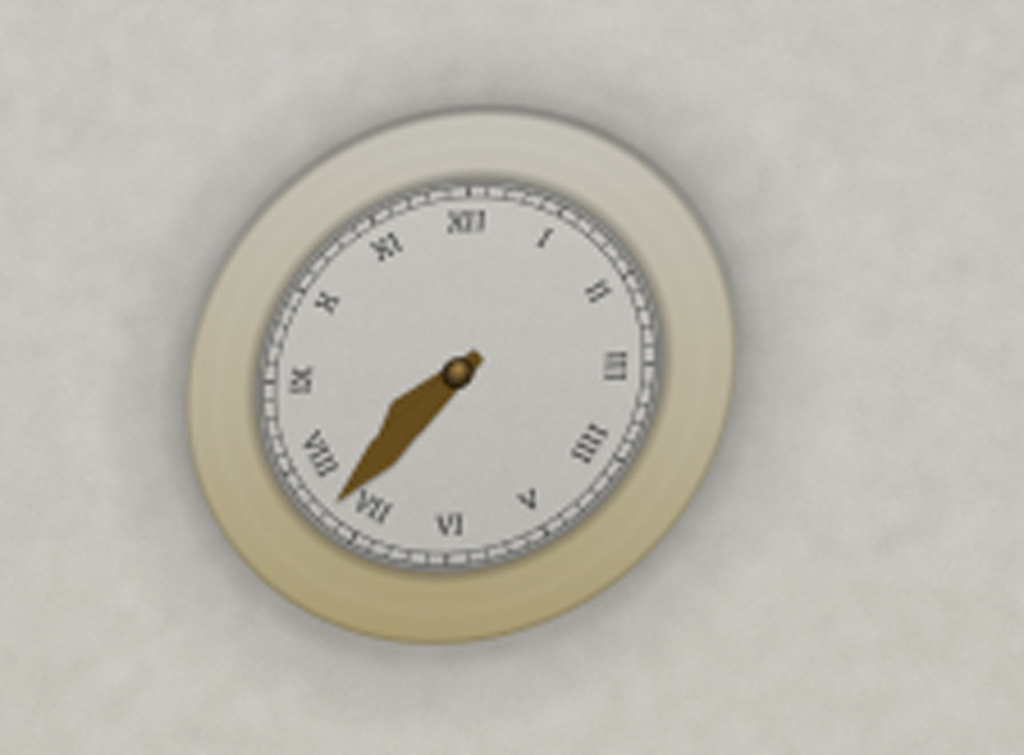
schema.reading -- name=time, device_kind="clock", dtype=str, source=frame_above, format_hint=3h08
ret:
7h37
